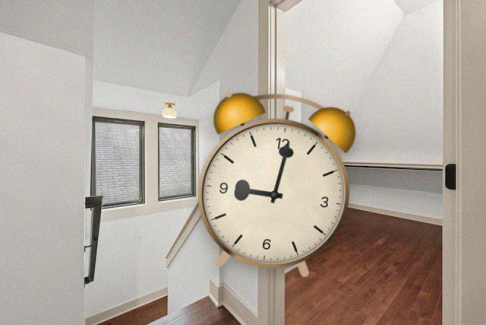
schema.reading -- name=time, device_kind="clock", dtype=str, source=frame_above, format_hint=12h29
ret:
9h01
